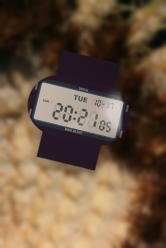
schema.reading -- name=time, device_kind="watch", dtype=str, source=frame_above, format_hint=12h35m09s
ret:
20h21m05s
